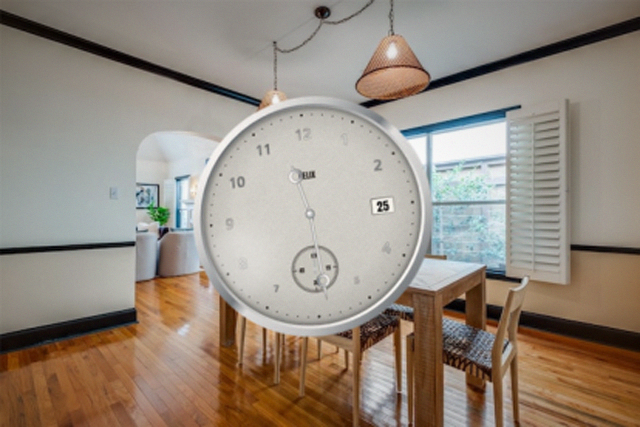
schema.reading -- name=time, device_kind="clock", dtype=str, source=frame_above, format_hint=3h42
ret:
11h29
